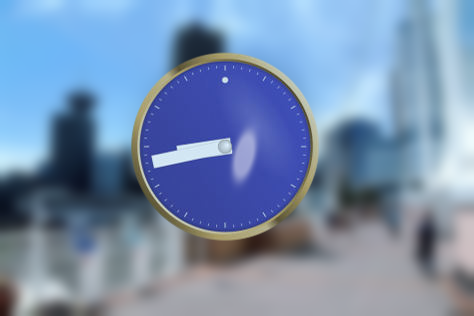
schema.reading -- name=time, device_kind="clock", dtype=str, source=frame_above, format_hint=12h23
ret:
8h43
